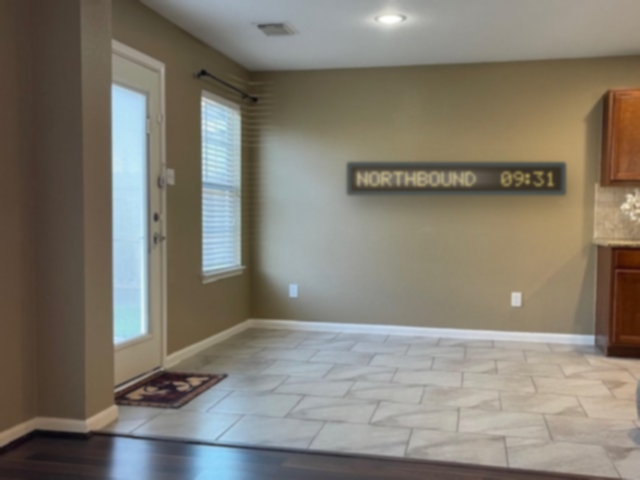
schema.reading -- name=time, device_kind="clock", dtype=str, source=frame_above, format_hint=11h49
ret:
9h31
